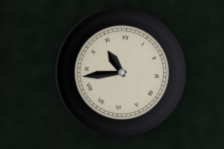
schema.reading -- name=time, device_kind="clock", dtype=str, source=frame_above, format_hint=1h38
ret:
10h43
